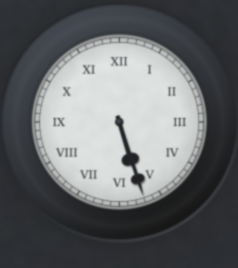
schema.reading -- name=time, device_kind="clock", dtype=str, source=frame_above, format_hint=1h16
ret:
5h27
